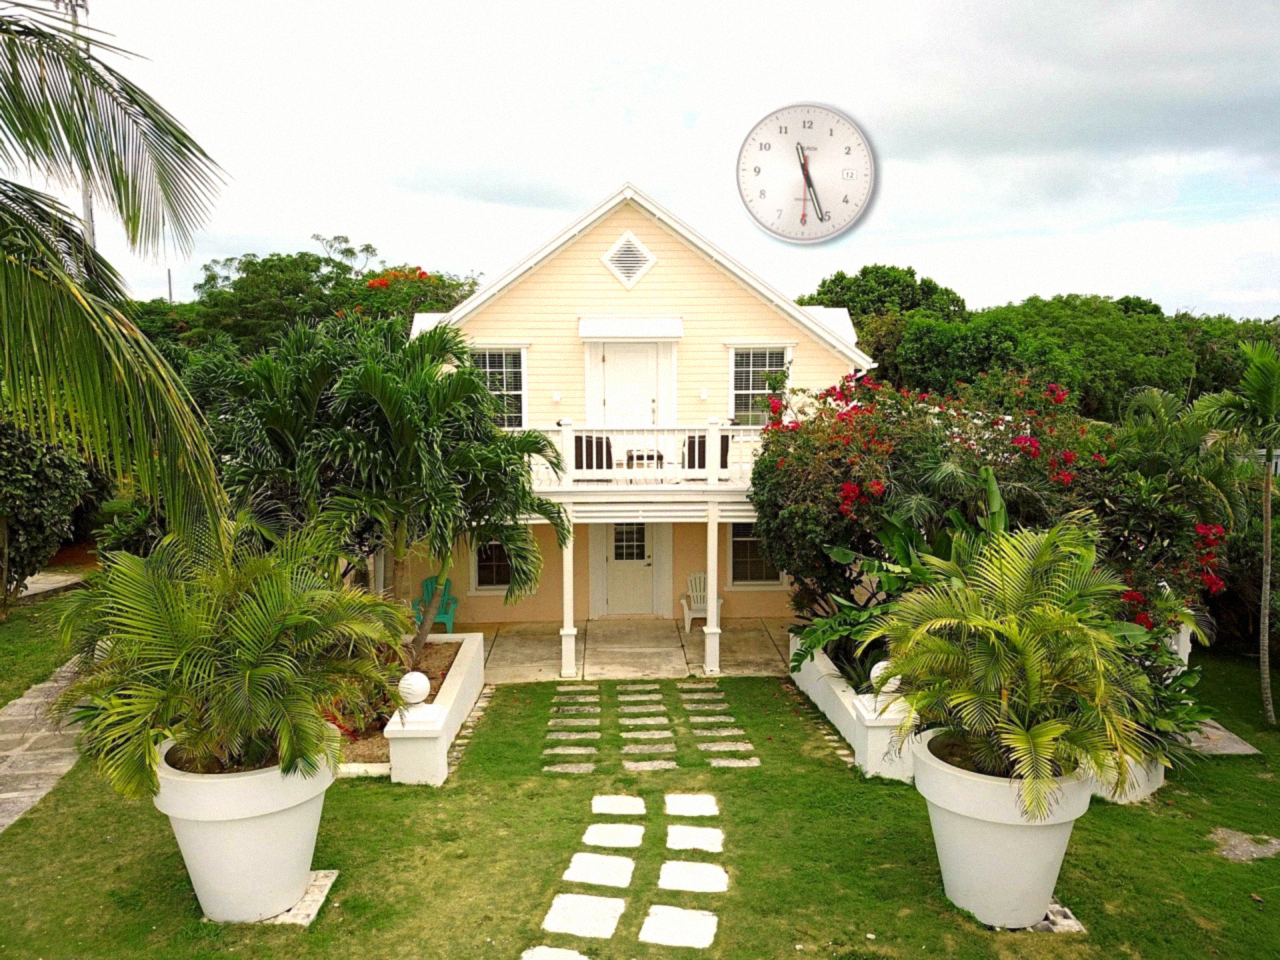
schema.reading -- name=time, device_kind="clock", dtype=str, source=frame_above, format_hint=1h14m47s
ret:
11h26m30s
